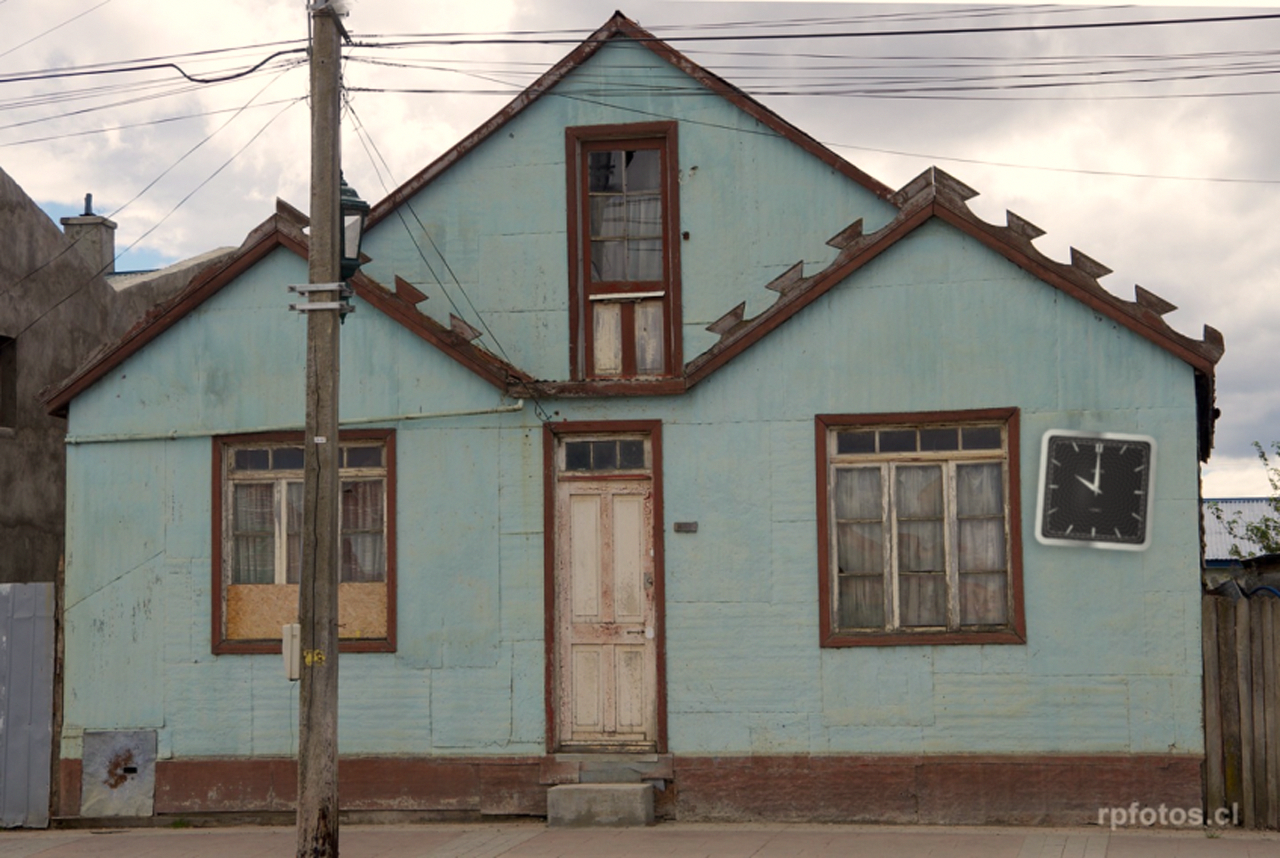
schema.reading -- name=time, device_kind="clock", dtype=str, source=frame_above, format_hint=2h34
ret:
10h00
